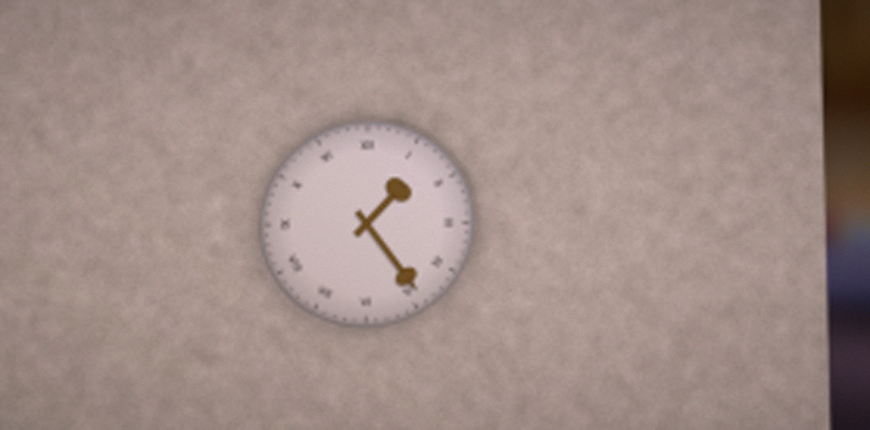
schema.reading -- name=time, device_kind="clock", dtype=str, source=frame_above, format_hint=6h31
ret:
1h24
